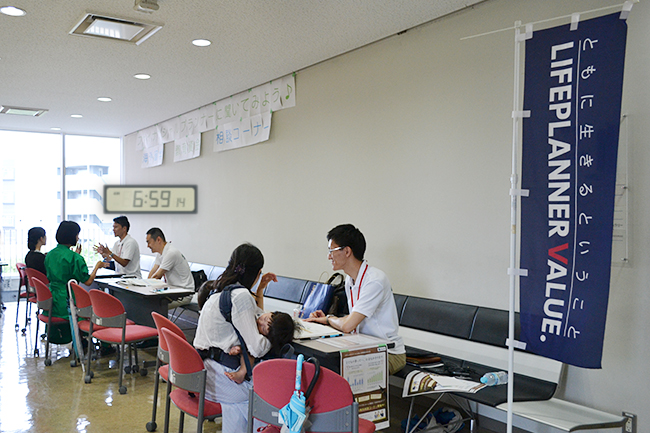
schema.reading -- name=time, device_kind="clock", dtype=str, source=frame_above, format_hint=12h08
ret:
6h59
